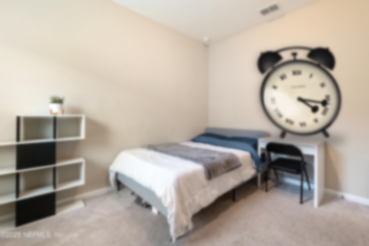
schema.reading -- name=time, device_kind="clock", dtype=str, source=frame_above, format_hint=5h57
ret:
4h17
